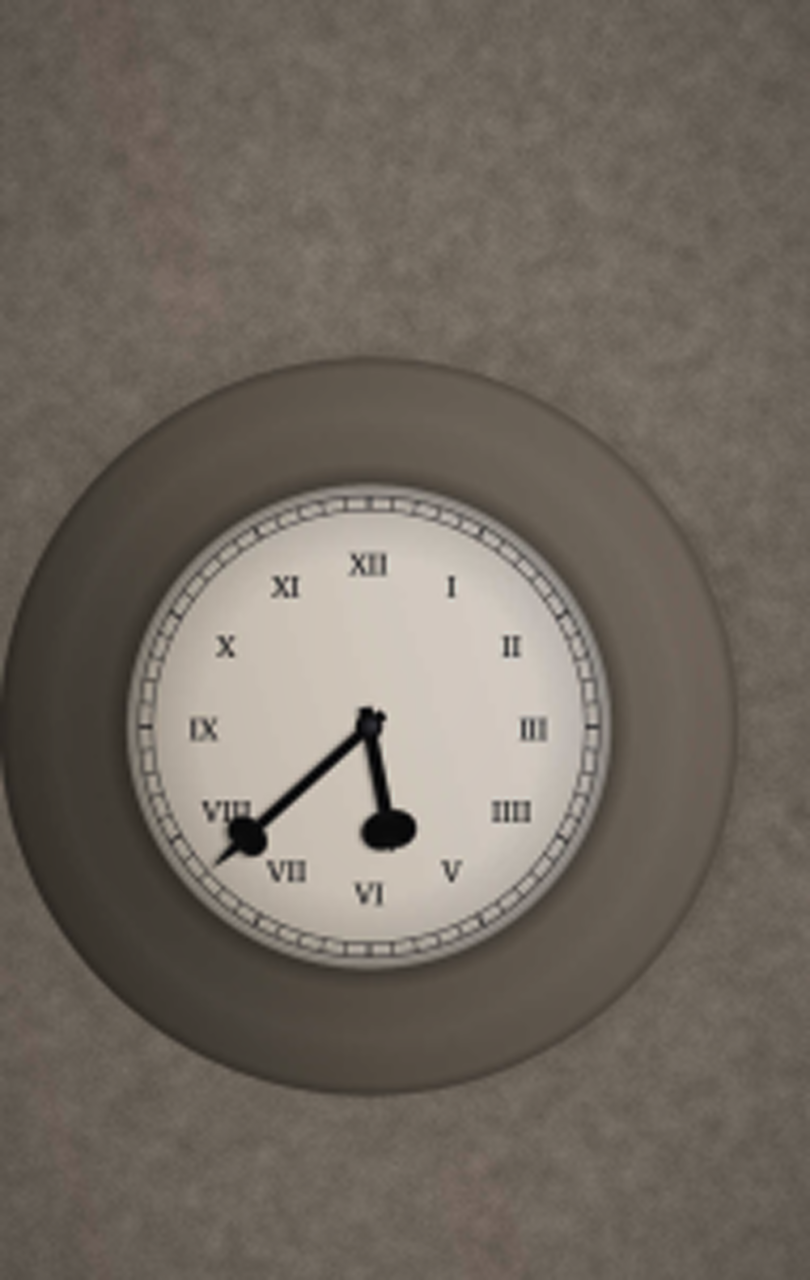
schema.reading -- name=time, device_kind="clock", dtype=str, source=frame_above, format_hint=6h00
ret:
5h38
